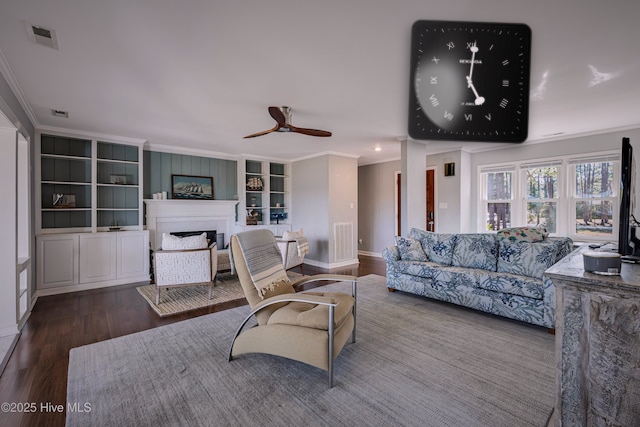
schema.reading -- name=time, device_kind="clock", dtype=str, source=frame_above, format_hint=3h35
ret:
5h01
